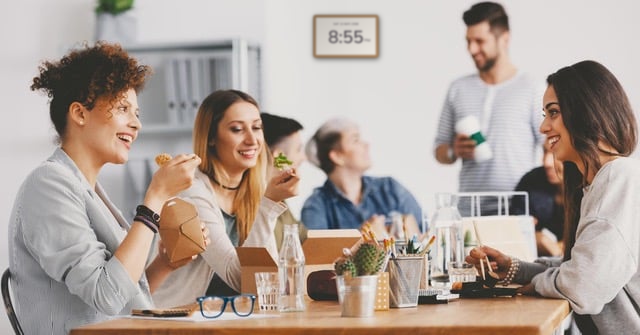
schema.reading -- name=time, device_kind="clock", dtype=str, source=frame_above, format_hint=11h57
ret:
8h55
